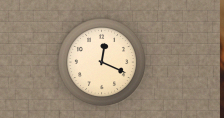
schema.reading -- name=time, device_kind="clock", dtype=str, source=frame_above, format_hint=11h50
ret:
12h19
